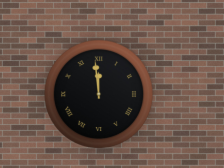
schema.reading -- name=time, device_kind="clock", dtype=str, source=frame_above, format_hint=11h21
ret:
11h59
